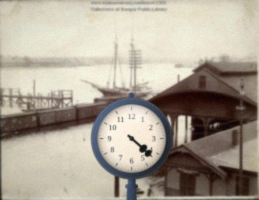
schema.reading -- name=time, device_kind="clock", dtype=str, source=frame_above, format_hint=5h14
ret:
4h22
